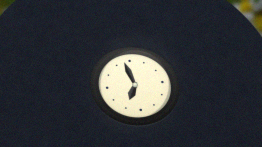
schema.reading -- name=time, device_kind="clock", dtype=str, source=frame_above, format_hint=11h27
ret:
6h58
